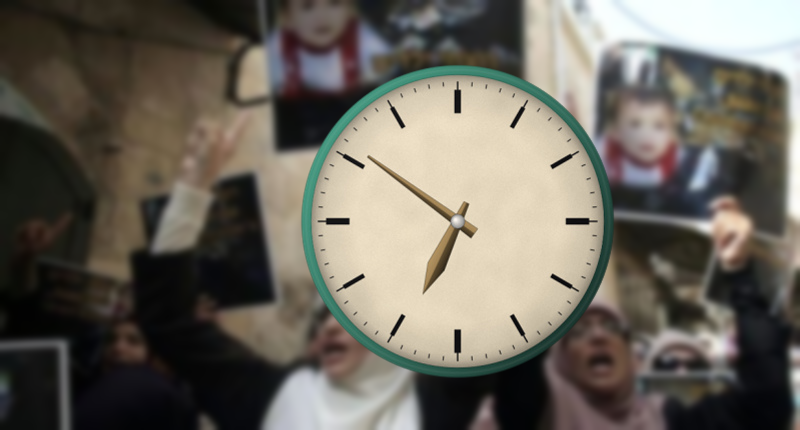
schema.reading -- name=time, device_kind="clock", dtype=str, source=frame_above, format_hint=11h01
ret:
6h51
